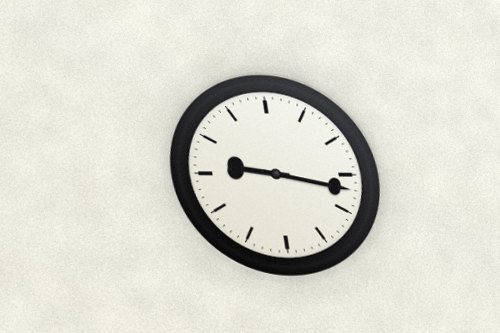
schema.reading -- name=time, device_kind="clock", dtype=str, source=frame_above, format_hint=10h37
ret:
9h17
